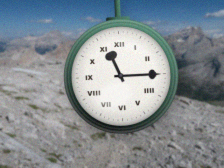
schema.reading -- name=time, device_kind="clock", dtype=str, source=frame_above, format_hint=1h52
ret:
11h15
